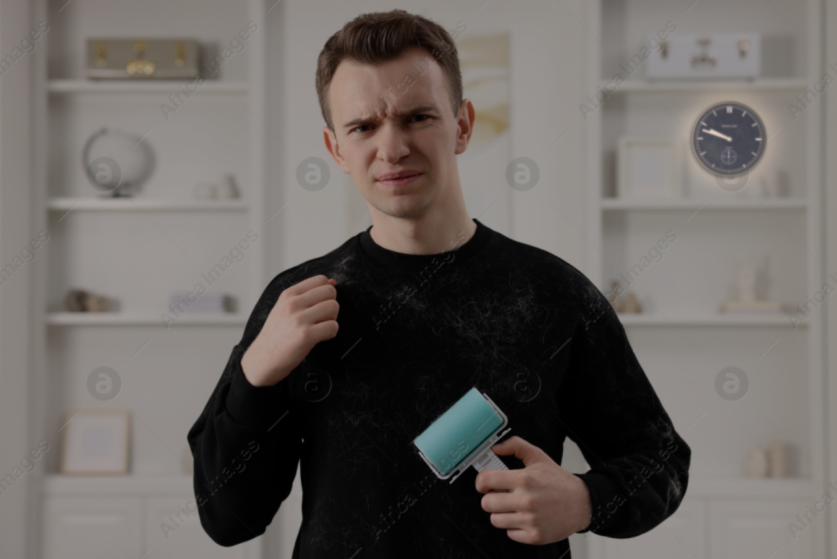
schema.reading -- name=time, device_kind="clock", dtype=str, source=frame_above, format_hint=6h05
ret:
9h48
